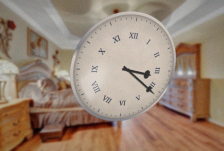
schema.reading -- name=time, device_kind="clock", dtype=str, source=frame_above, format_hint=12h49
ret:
3h21
